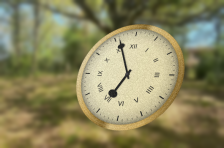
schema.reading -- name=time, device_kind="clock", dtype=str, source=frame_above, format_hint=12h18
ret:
6h56
